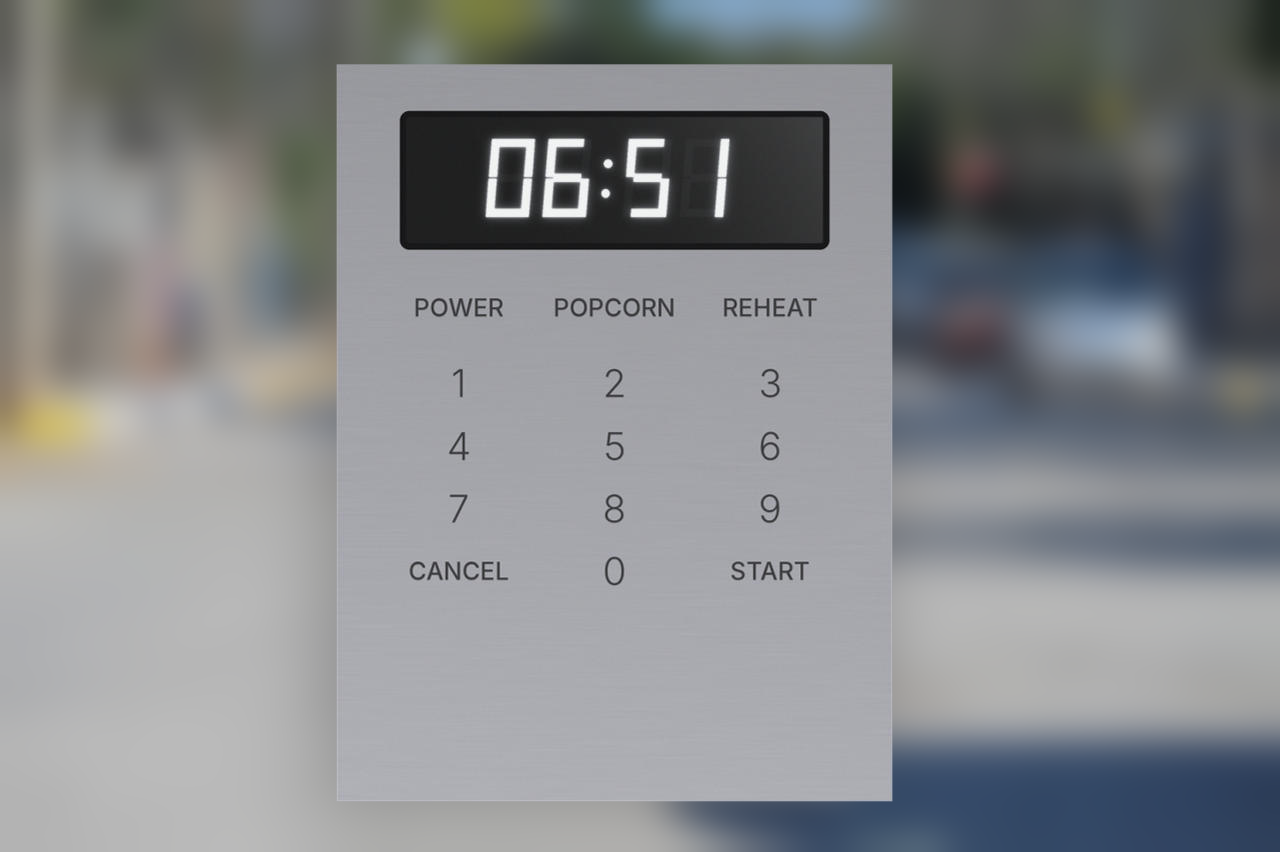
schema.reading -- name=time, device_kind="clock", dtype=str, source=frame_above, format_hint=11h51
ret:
6h51
